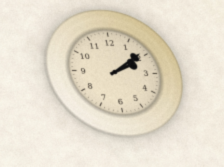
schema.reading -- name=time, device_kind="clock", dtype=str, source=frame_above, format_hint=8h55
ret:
2h09
